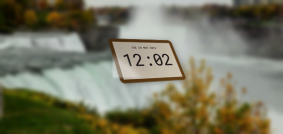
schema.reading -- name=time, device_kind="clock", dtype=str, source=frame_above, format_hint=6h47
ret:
12h02
